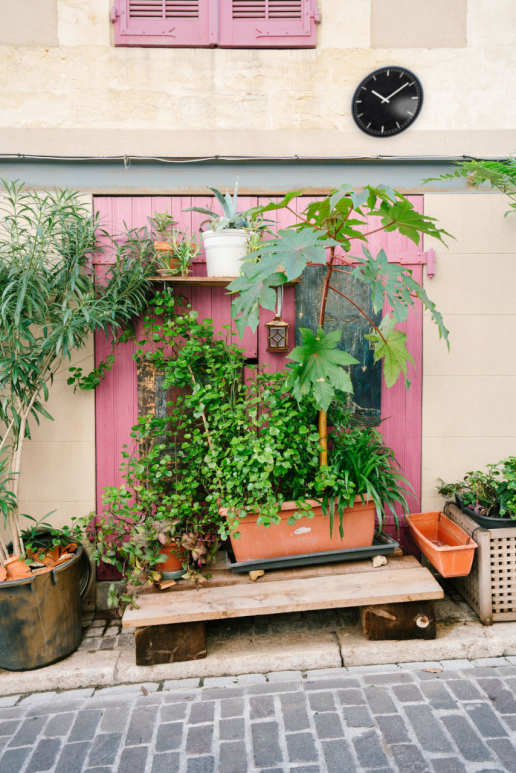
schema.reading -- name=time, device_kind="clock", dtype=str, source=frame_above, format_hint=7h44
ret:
10h09
